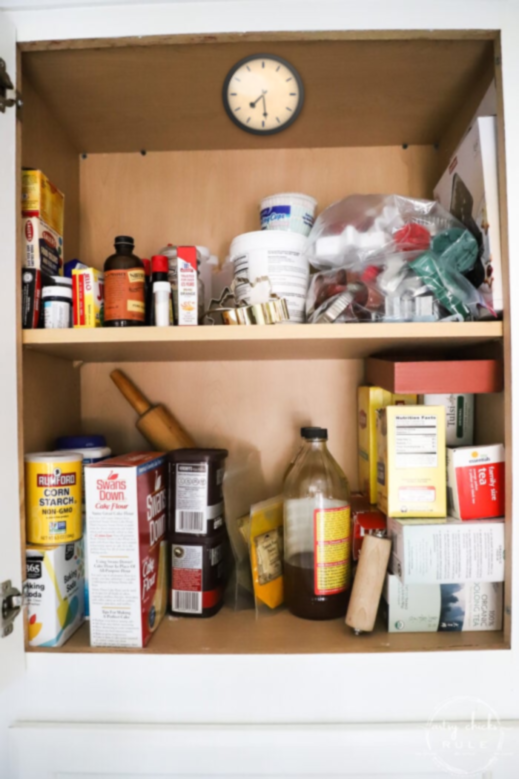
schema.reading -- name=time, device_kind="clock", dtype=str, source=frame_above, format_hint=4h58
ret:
7h29
